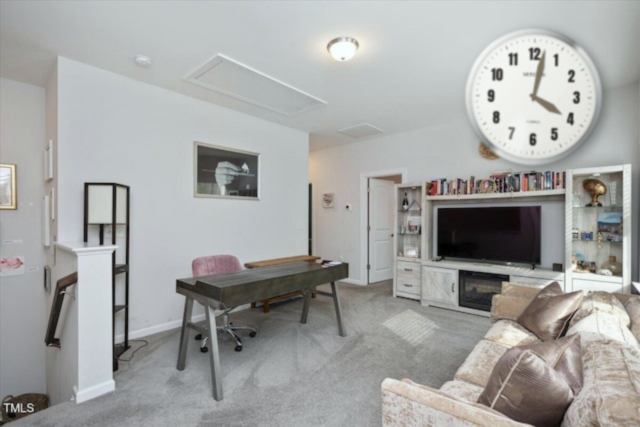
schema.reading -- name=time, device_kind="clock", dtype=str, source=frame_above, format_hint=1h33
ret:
4h02
